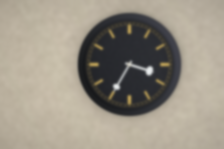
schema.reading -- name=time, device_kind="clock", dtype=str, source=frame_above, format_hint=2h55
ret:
3h35
